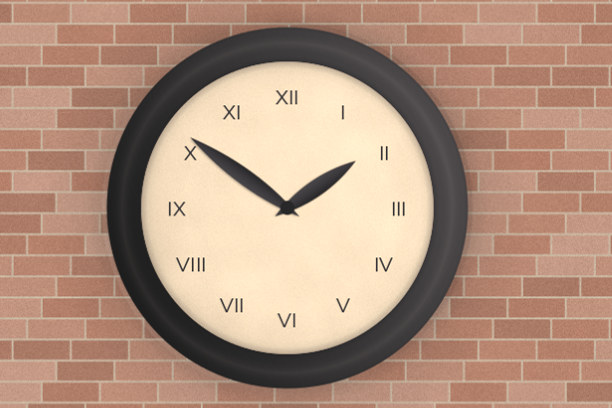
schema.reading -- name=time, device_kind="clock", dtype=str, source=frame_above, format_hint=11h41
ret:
1h51
